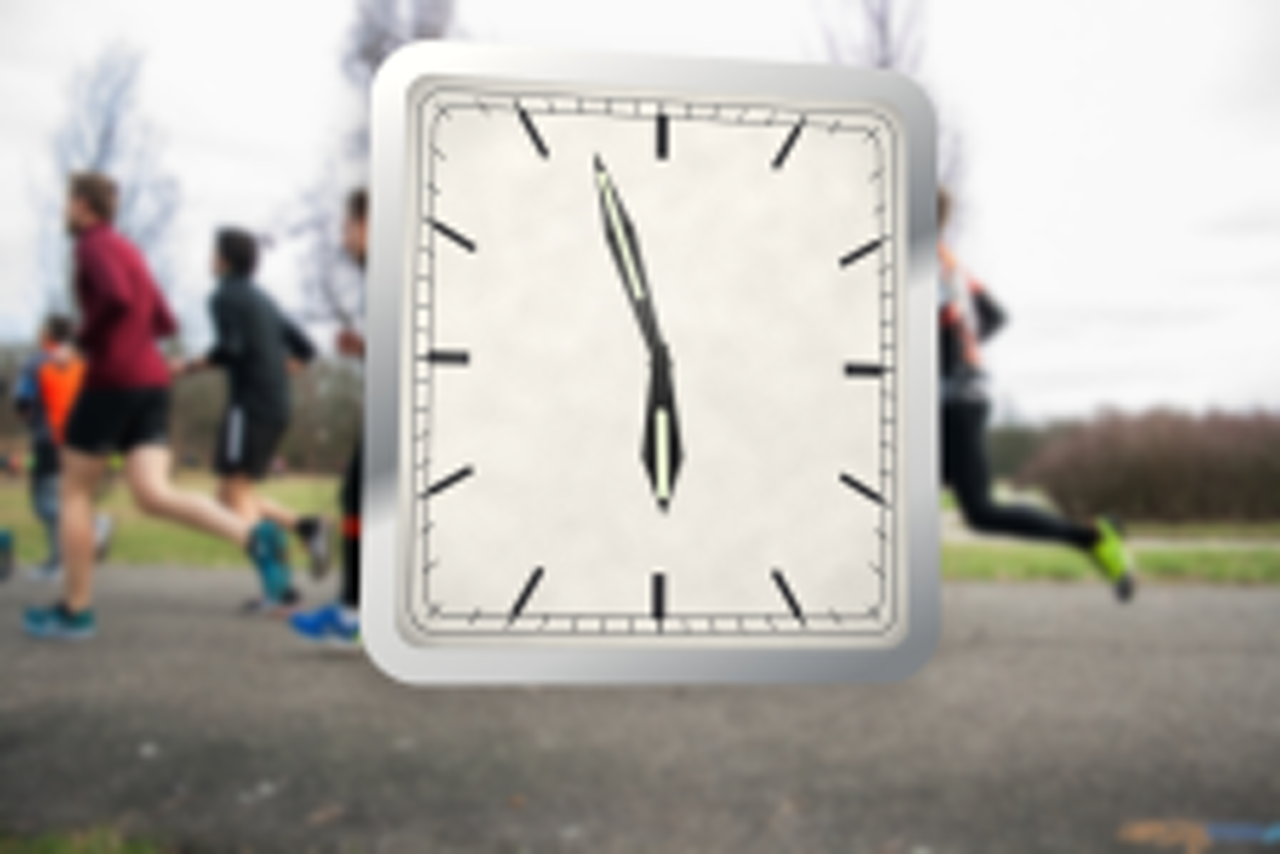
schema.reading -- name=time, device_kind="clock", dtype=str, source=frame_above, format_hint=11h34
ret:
5h57
